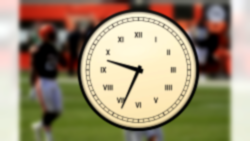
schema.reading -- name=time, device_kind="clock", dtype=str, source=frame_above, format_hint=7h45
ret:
9h34
